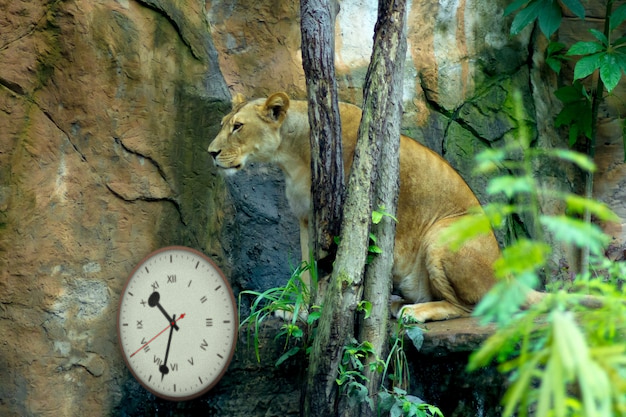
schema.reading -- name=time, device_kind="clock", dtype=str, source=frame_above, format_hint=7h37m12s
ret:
10h32m40s
